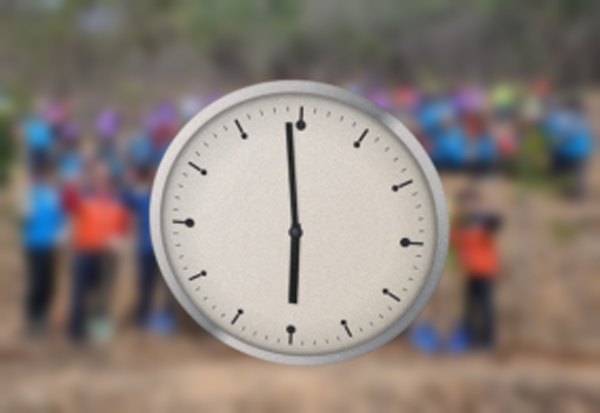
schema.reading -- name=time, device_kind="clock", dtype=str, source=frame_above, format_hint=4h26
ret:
5h59
